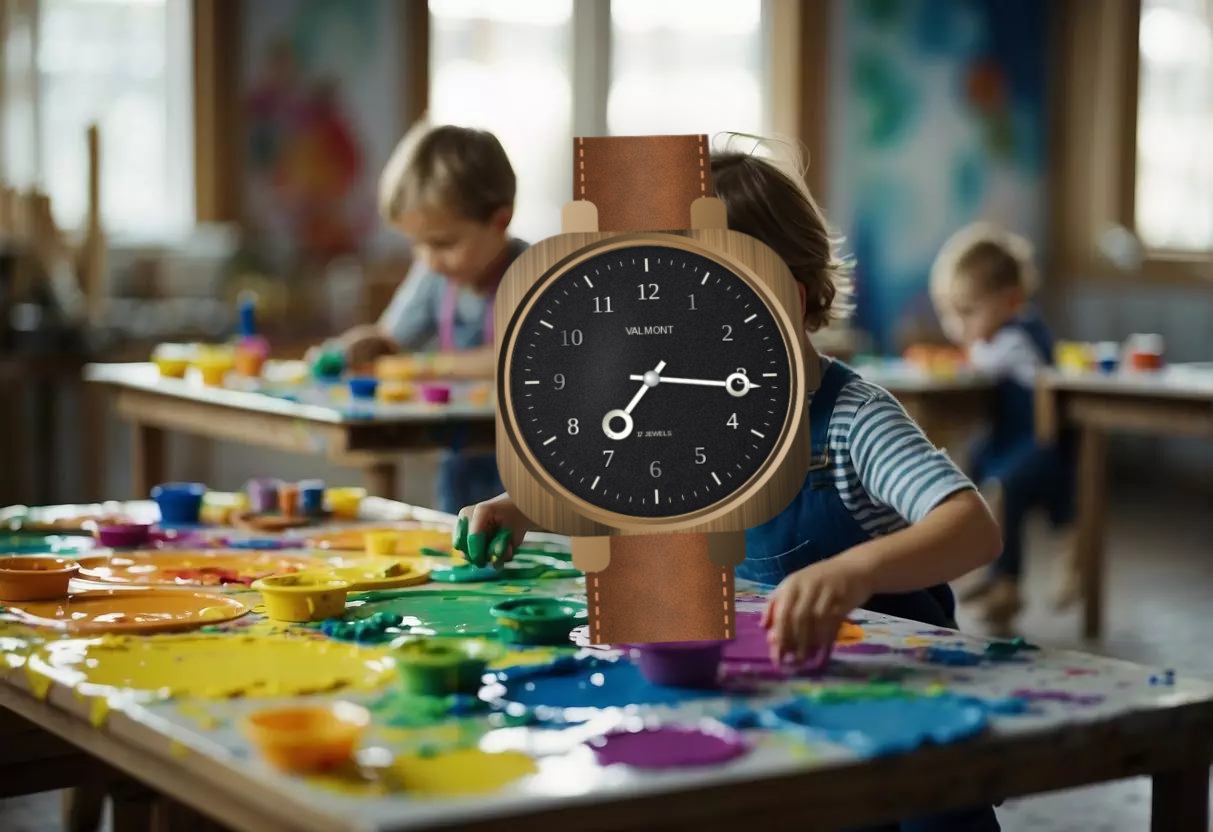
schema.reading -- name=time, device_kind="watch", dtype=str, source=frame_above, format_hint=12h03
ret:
7h16
